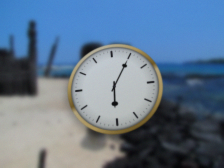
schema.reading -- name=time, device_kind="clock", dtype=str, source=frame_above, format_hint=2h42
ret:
6h05
